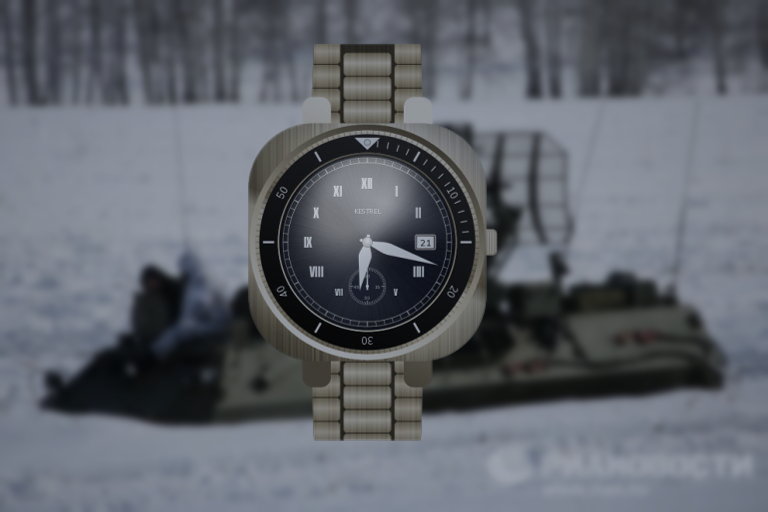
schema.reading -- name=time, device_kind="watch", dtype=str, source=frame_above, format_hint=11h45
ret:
6h18
